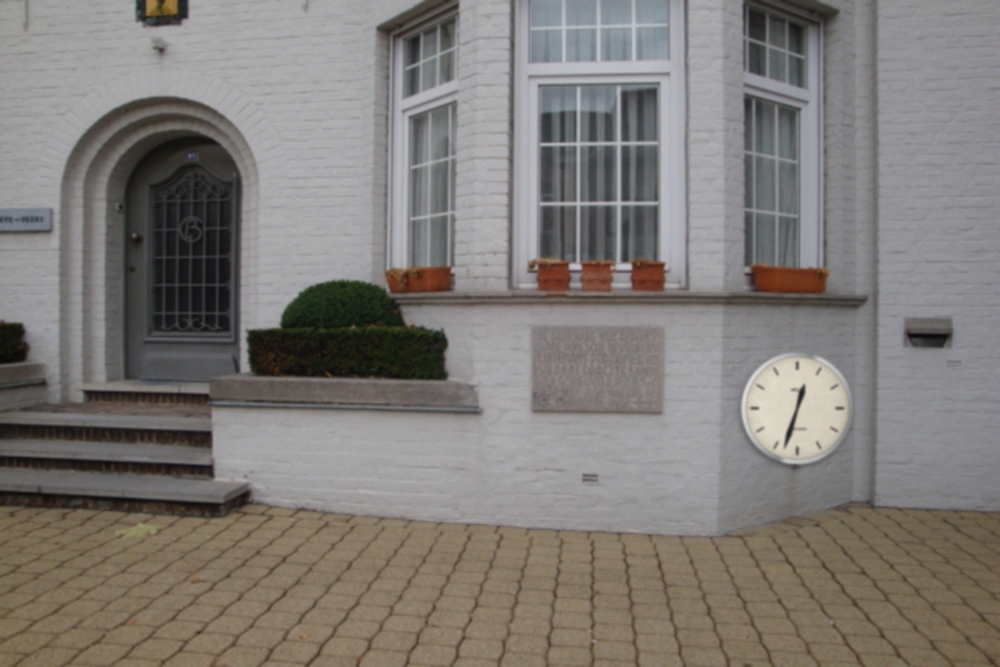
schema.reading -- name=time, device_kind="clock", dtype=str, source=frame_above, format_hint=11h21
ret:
12h33
